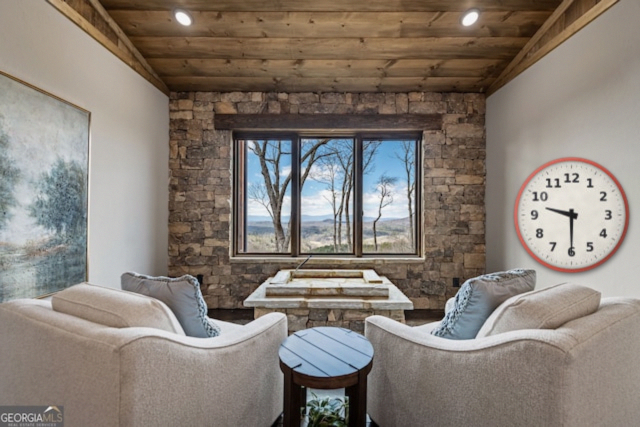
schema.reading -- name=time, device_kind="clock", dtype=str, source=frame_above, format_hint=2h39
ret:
9h30
